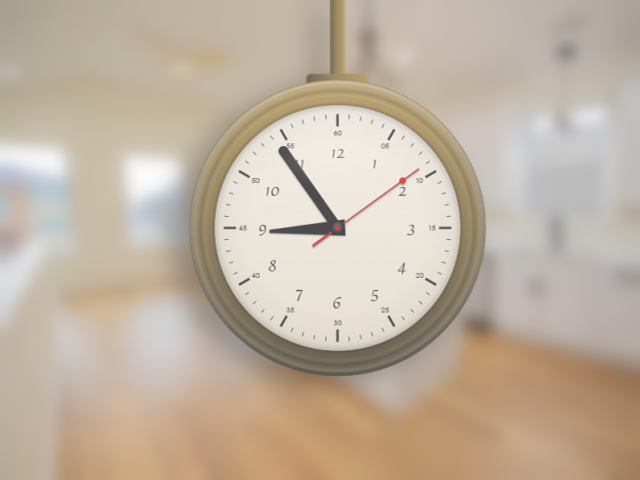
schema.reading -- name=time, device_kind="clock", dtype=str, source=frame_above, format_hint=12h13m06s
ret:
8h54m09s
